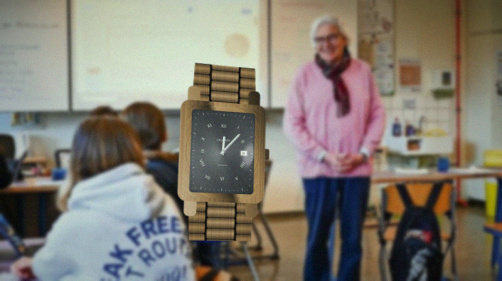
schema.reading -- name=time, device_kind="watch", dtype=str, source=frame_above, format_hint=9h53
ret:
12h07
